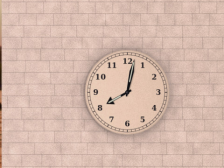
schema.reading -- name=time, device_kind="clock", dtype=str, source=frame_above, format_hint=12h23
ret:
8h02
